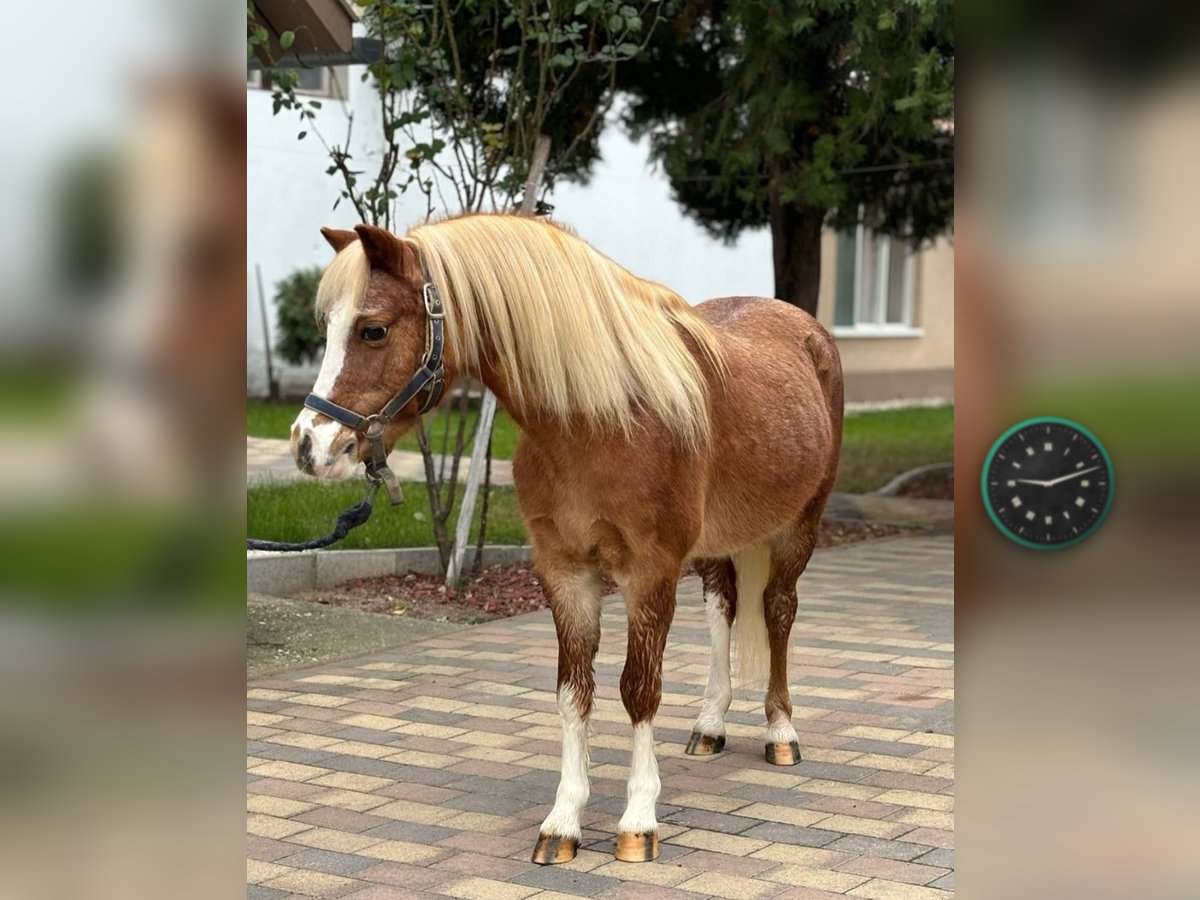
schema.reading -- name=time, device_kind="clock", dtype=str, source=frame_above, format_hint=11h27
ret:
9h12
